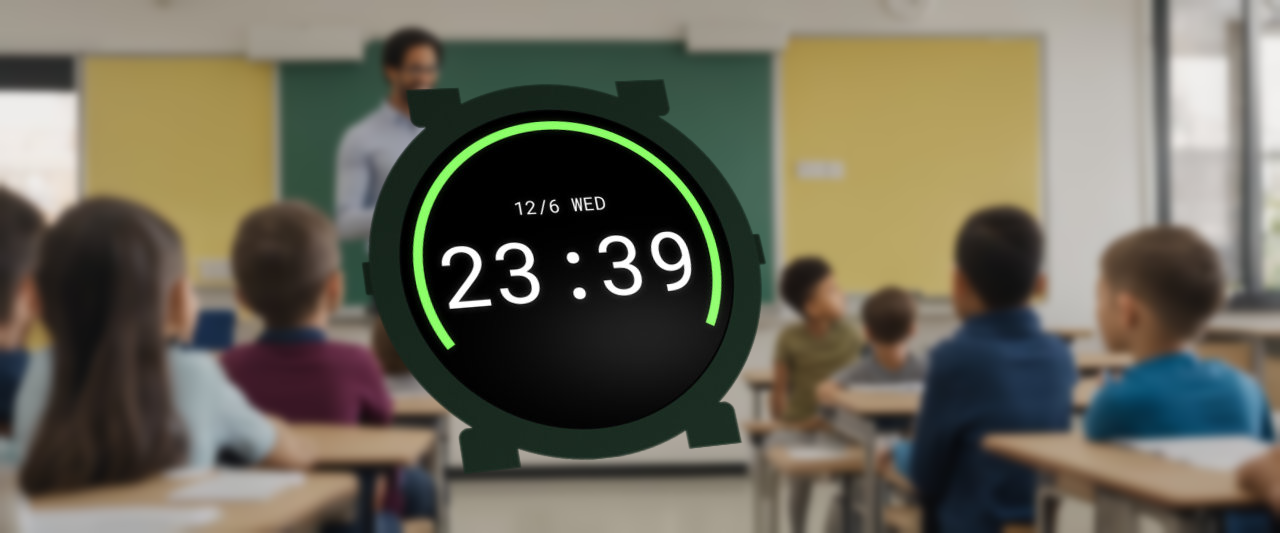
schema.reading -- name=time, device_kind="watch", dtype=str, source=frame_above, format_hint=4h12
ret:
23h39
